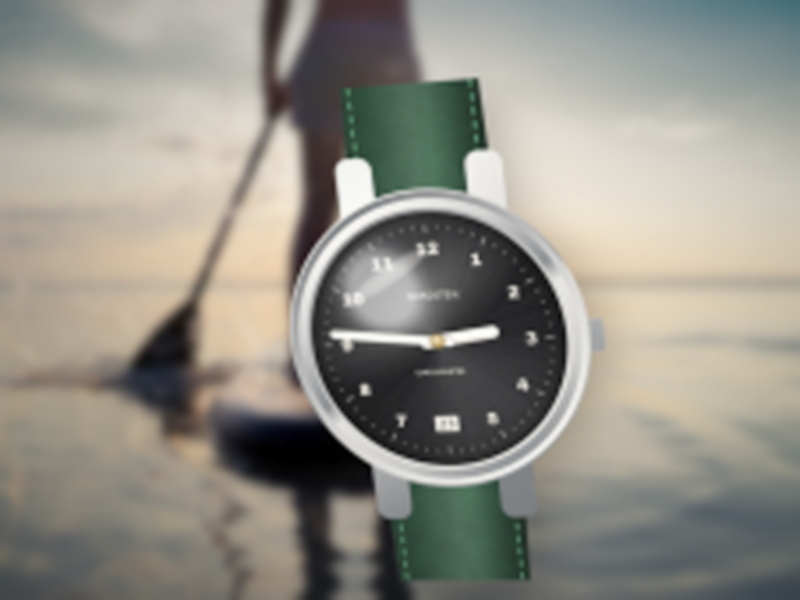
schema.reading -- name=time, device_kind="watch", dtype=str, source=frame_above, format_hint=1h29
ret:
2h46
